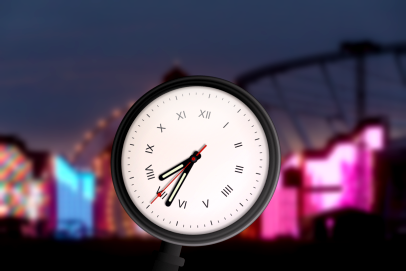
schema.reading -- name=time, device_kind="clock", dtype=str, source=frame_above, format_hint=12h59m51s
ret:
7h32m35s
